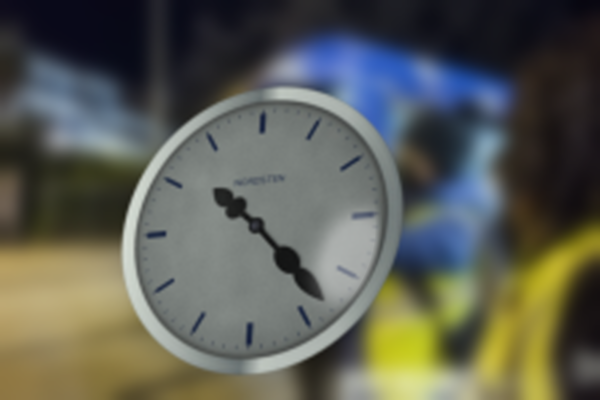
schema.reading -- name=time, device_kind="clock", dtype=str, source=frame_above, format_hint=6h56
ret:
10h23
